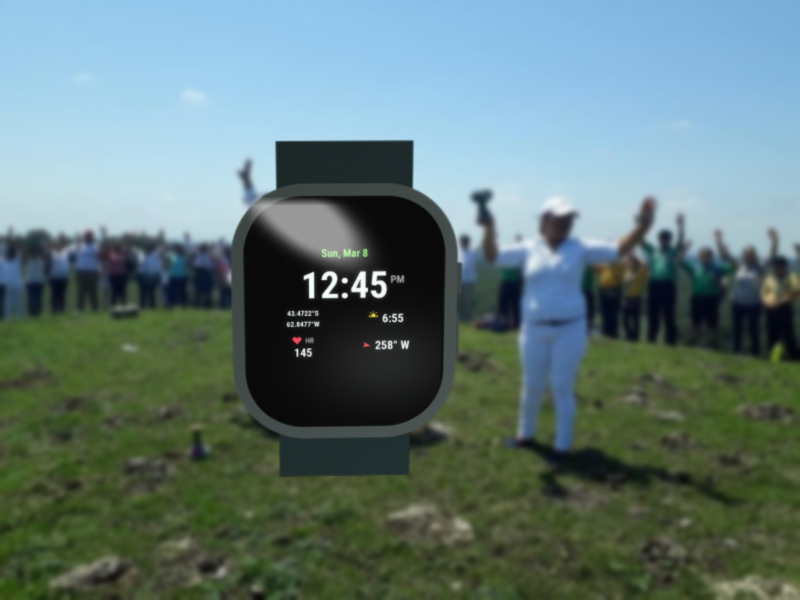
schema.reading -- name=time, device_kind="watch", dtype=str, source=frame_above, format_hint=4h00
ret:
12h45
